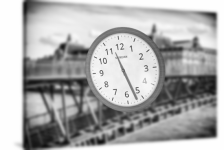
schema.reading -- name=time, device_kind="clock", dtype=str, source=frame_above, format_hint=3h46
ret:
11h27
